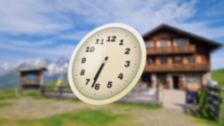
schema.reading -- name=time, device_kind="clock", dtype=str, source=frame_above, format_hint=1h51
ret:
6h32
